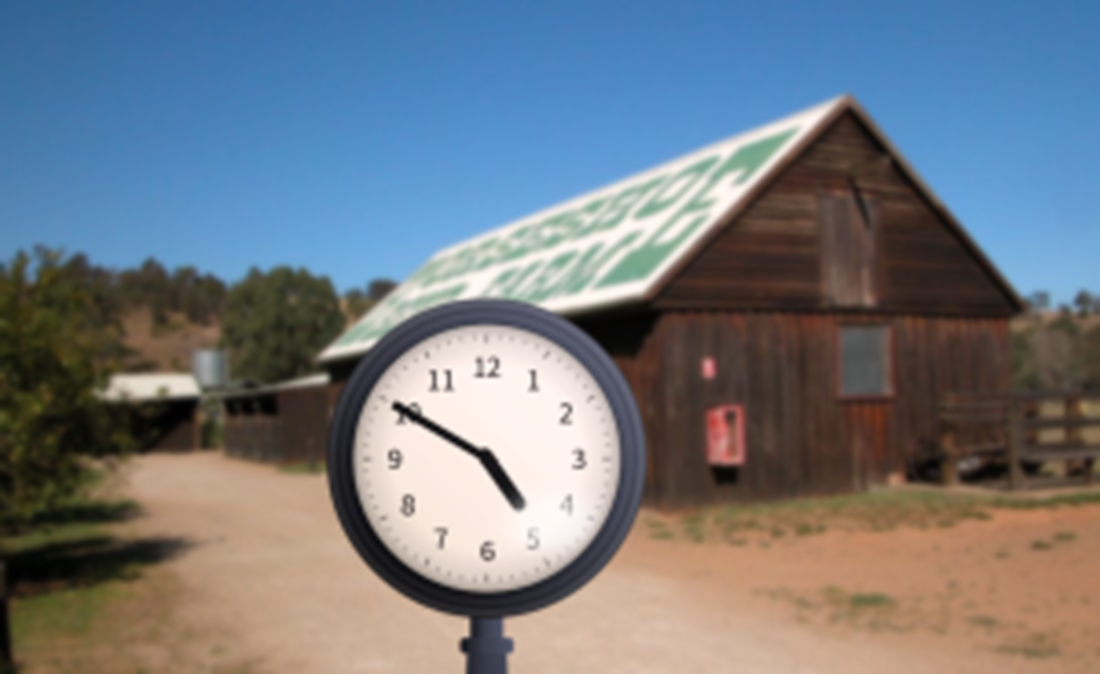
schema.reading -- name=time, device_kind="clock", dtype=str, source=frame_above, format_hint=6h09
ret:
4h50
